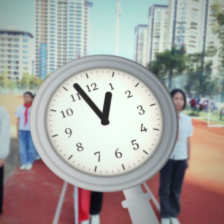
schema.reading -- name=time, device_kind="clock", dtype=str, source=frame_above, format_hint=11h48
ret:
12h57
